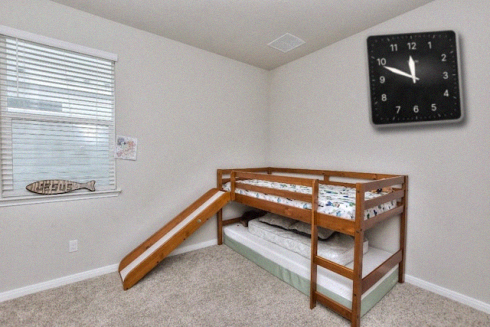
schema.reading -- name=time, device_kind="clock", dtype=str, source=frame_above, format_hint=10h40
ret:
11h49
